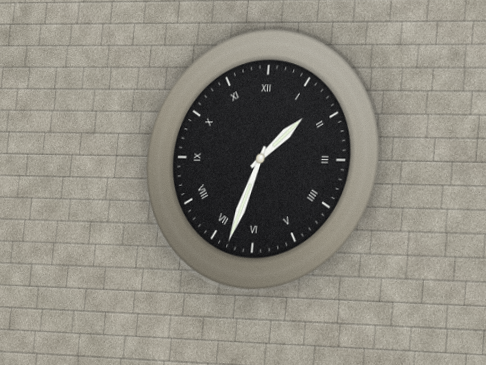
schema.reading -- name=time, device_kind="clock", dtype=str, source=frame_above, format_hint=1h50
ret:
1h33
